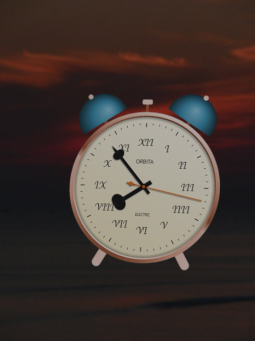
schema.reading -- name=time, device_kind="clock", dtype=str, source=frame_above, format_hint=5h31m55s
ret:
7h53m17s
